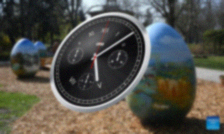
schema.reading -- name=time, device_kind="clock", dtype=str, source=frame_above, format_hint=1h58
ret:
5h08
